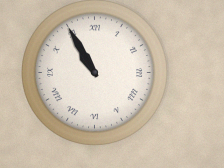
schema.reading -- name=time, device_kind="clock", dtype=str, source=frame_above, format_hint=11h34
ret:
10h55
